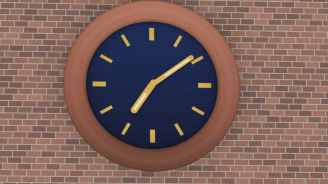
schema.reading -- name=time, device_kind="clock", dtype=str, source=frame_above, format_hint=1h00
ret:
7h09
